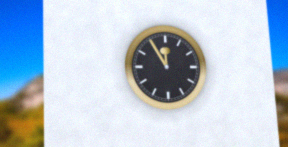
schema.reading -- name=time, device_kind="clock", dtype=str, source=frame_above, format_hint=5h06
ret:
11h55
